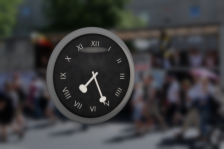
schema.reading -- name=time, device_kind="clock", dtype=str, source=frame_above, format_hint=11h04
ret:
7h26
